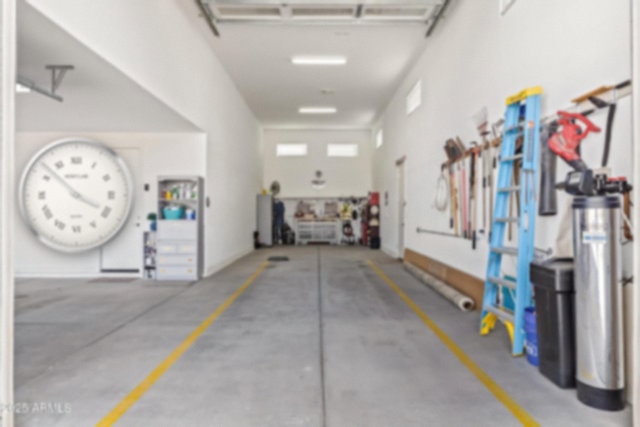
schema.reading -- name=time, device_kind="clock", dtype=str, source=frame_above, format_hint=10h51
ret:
3h52
